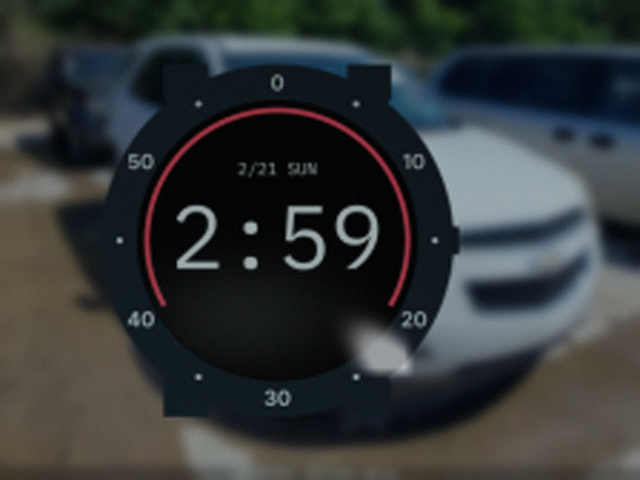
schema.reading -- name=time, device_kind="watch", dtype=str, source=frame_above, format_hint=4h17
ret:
2h59
